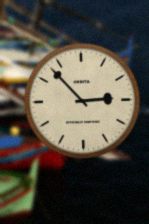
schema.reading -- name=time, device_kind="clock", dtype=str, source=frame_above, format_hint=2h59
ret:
2h53
